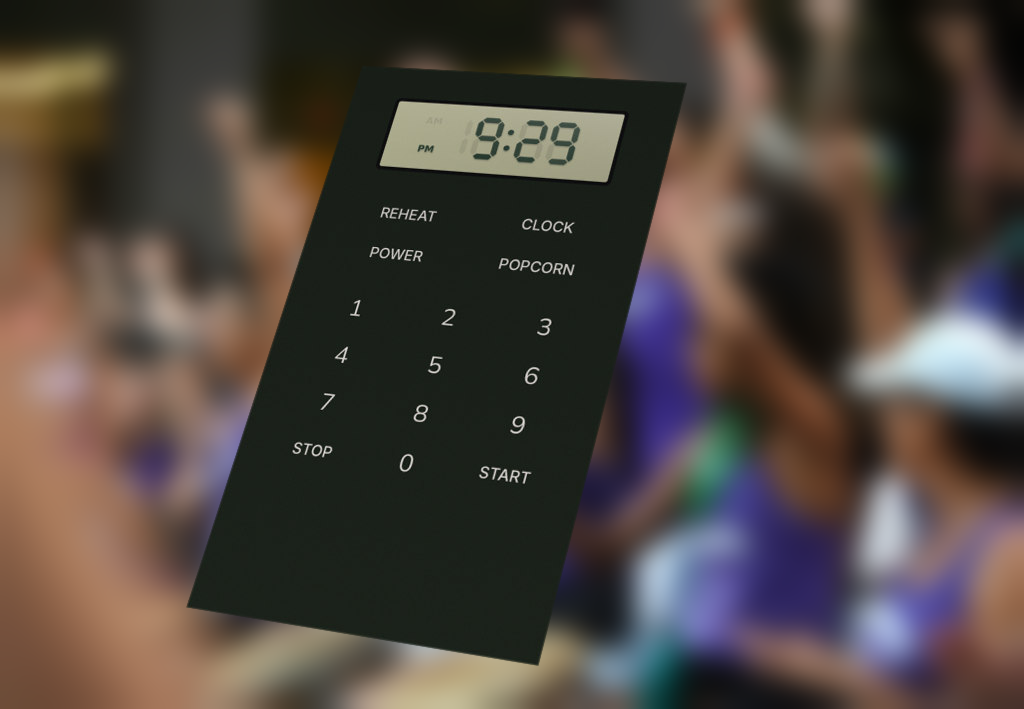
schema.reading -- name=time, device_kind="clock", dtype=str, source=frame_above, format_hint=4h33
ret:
9h29
